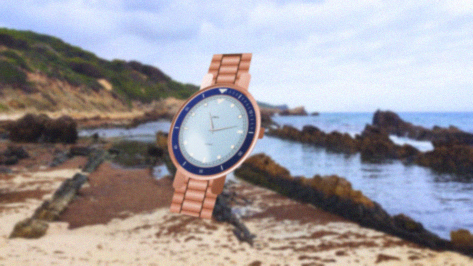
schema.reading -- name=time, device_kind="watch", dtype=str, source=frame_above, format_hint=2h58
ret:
11h13
